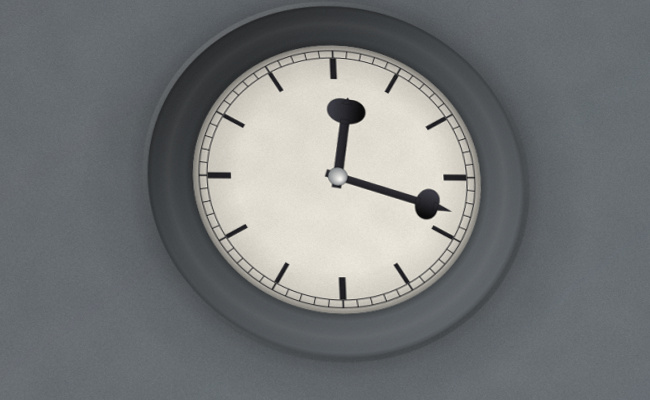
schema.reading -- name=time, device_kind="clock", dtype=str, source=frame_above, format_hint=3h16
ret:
12h18
